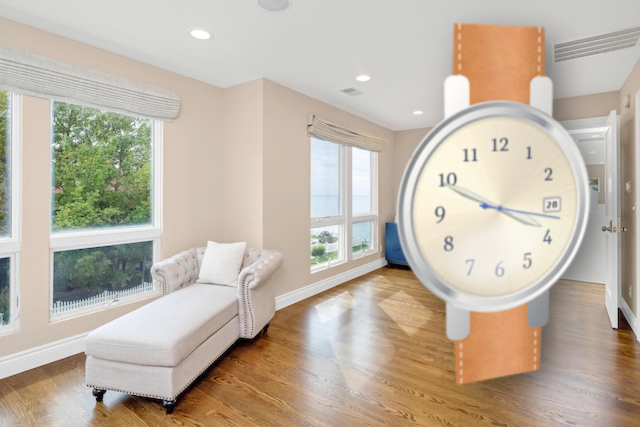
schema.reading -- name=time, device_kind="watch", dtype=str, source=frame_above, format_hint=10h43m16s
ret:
3h49m17s
